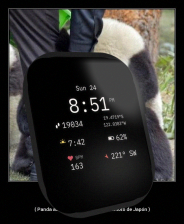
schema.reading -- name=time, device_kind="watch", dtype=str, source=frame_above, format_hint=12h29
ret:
8h51
